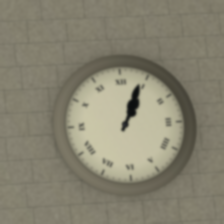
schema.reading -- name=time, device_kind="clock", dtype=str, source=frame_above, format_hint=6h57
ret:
1h04
